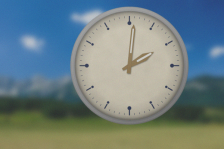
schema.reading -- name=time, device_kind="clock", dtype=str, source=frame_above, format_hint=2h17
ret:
2h01
